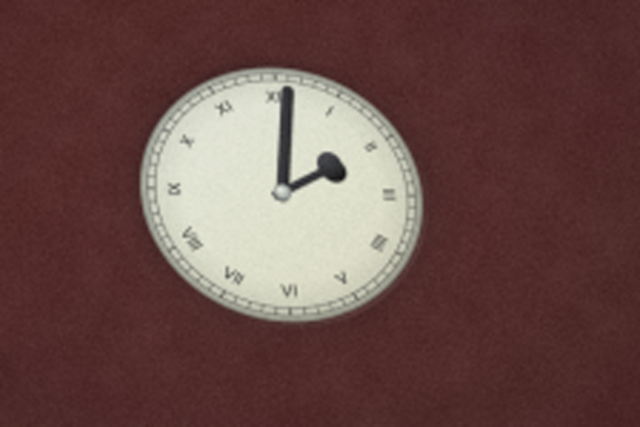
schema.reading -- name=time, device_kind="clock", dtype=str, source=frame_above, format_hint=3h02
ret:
2h01
